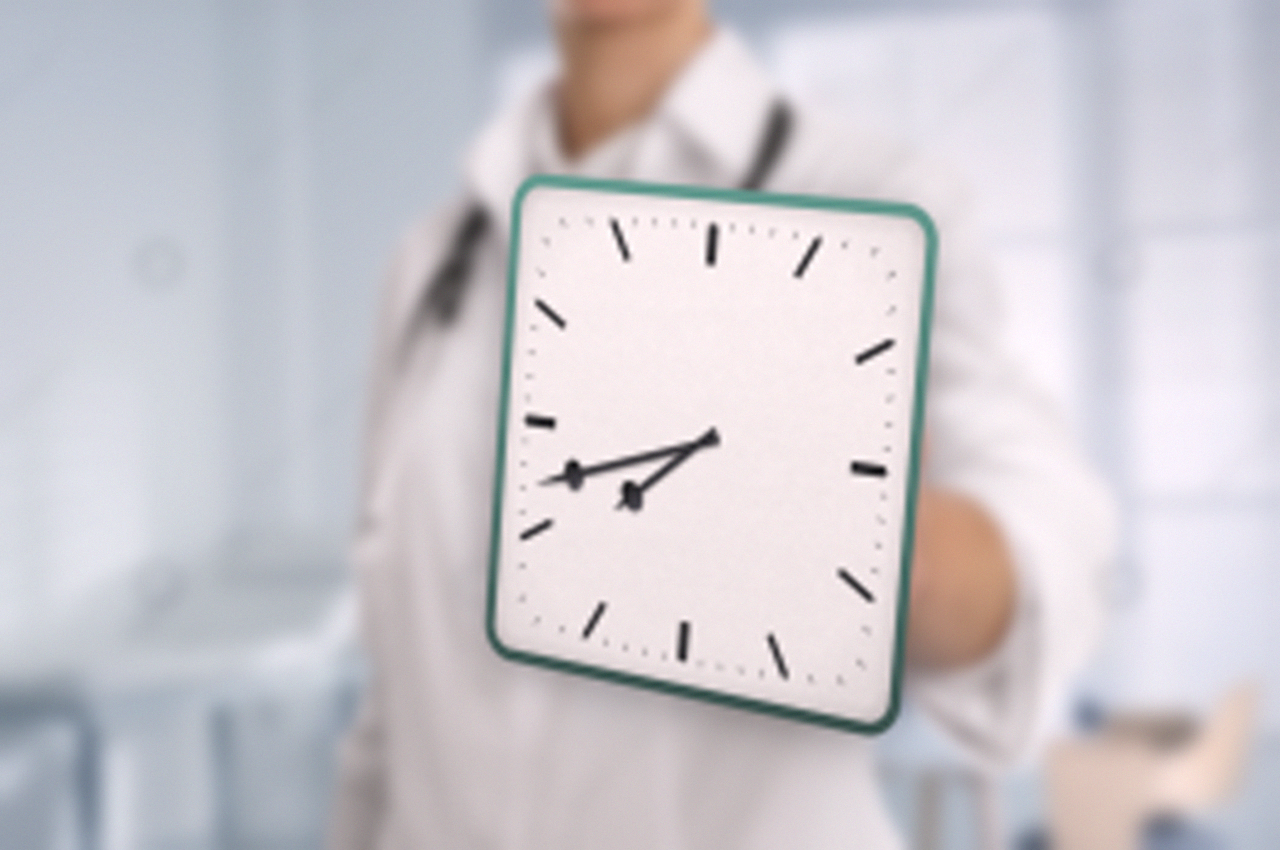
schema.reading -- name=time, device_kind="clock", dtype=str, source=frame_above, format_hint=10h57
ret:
7h42
